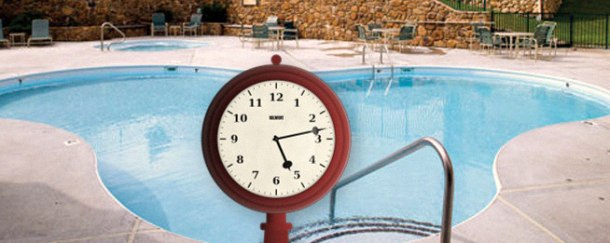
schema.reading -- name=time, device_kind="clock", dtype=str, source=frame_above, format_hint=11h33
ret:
5h13
